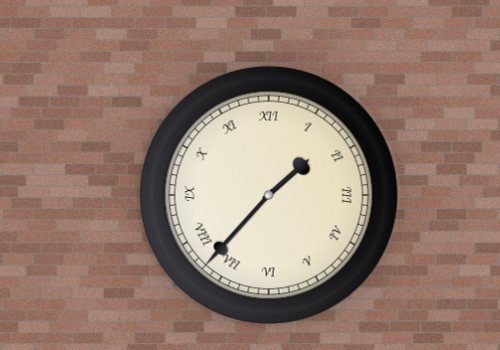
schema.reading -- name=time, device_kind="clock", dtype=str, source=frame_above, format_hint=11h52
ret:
1h37
